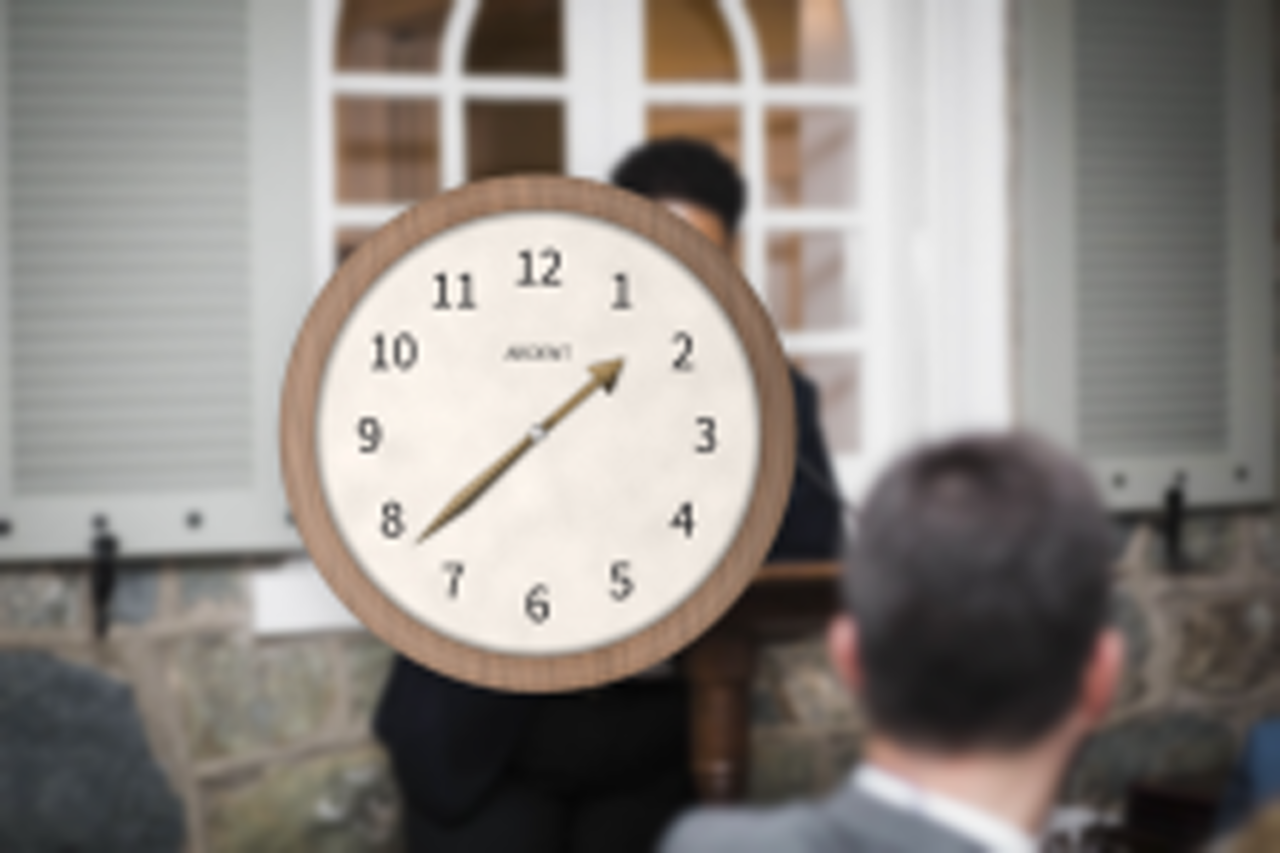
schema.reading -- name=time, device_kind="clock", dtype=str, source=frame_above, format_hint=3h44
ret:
1h38
